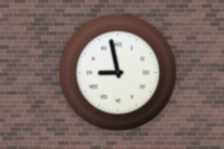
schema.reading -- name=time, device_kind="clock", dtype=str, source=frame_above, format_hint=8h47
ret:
8h58
